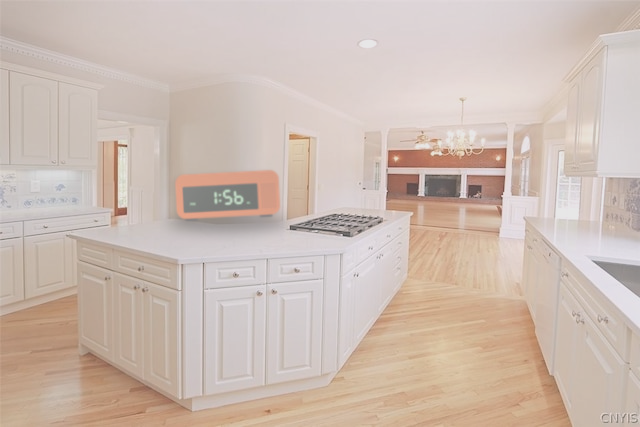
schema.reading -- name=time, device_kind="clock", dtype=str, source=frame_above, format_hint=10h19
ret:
1h56
